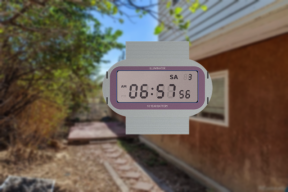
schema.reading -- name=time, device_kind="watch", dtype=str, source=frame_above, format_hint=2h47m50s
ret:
6h57m56s
